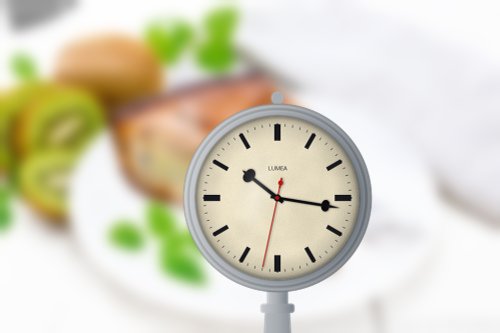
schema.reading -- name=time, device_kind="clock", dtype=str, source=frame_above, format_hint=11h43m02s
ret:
10h16m32s
